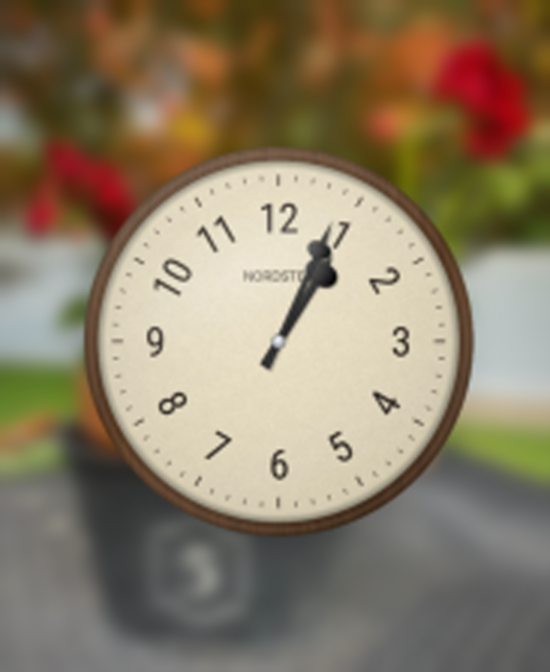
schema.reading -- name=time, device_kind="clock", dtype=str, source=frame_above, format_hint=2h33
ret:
1h04
